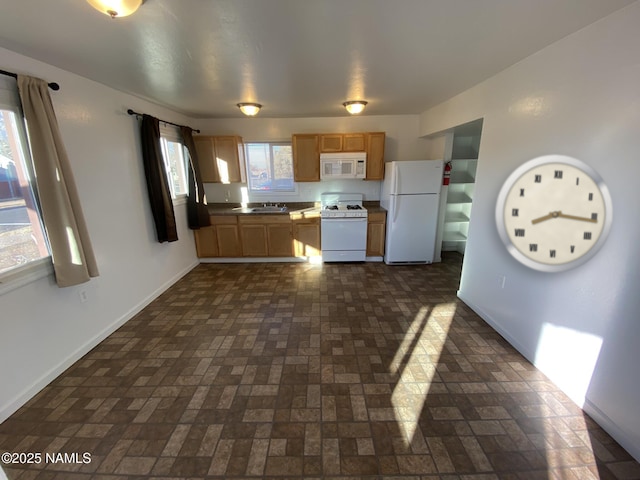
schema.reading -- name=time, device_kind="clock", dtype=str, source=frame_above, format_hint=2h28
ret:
8h16
